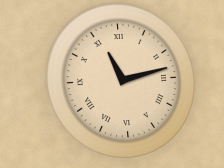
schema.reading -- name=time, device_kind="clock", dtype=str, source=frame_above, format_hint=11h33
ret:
11h13
